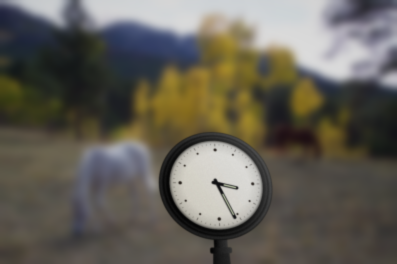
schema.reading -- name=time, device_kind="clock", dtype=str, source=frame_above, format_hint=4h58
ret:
3h26
